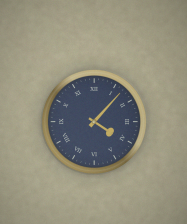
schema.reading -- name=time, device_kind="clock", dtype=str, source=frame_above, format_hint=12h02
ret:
4h07
